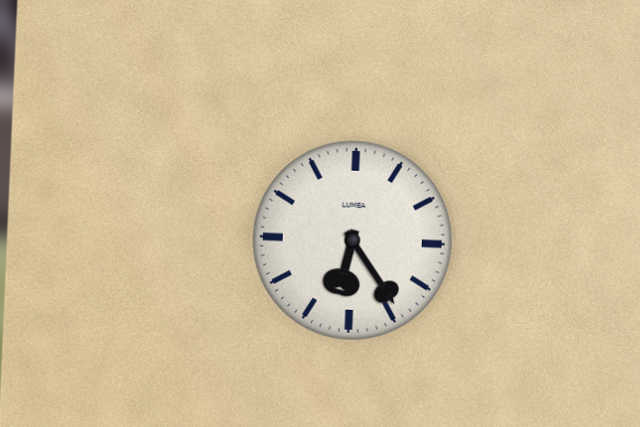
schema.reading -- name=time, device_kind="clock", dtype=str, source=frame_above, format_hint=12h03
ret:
6h24
